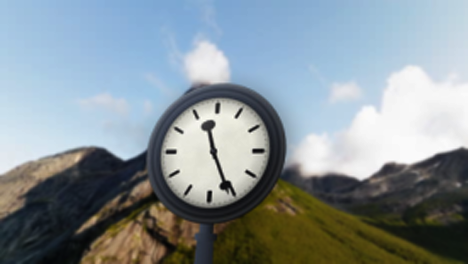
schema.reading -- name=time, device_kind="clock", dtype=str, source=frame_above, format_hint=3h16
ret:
11h26
